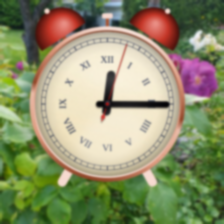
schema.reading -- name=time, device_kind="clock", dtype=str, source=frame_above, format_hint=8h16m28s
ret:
12h15m03s
